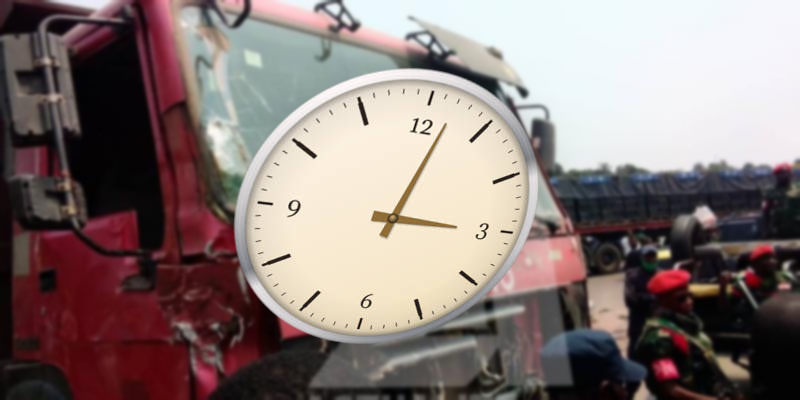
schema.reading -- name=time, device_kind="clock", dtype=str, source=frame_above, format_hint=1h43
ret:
3h02
